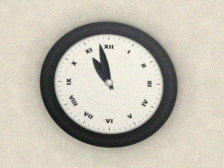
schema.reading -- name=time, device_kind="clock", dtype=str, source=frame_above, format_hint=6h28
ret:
10h58
